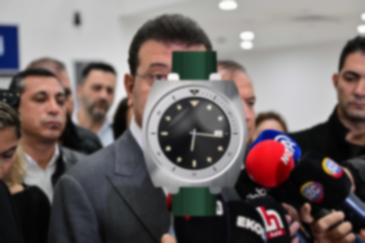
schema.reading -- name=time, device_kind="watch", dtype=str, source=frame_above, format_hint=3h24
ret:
6h16
